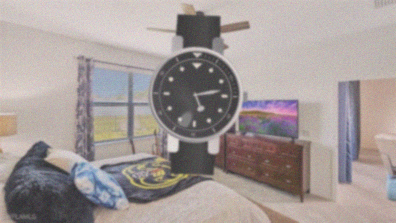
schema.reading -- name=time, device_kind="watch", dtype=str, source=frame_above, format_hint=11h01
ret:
5h13
